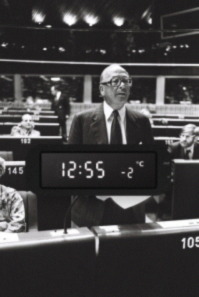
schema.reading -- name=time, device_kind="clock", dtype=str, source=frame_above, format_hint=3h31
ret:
12h55
